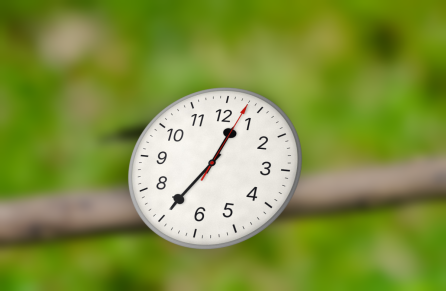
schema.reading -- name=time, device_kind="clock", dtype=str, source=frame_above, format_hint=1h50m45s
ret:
12h35m03s
